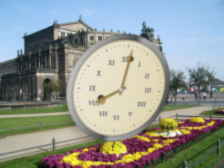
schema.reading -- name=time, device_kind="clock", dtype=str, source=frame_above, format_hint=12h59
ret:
8h01
